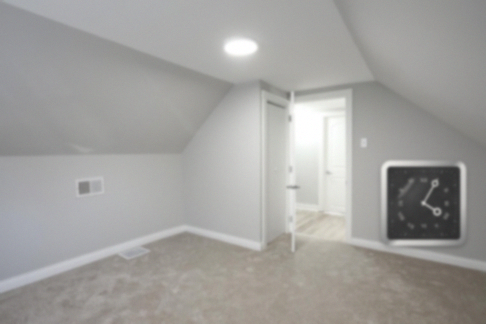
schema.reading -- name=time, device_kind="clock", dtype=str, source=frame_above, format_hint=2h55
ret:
4h05
